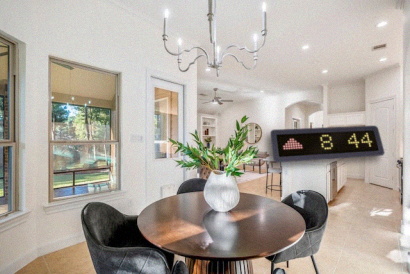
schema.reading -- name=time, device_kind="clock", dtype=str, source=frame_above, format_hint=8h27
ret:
8h44
